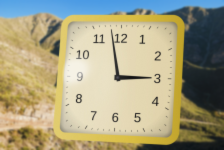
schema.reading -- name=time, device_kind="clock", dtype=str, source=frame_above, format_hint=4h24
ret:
2h58
